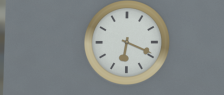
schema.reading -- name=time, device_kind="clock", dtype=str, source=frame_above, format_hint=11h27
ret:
6h19
